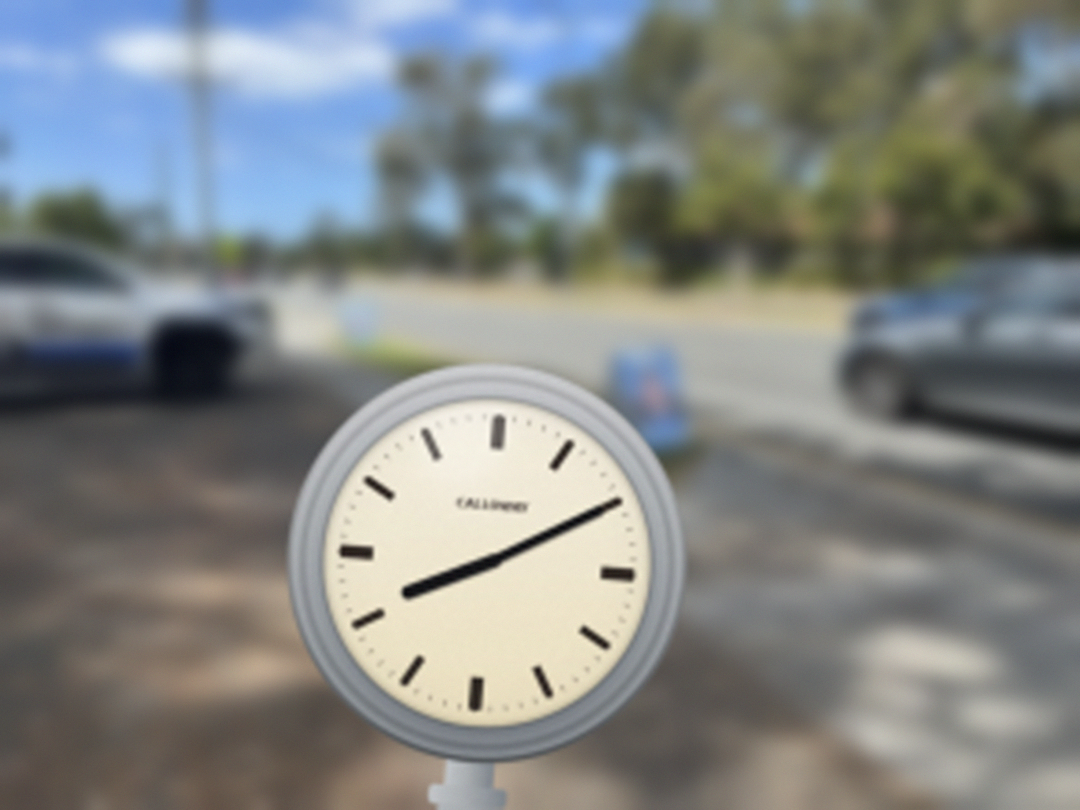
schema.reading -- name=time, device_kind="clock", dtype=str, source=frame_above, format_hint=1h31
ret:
8h10
